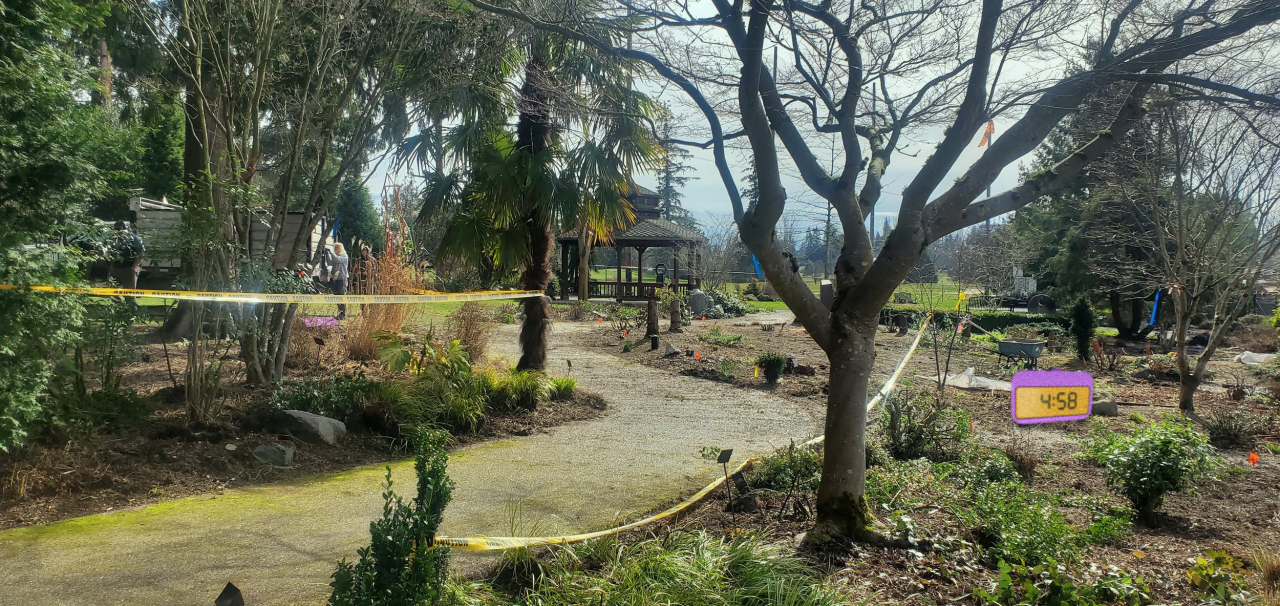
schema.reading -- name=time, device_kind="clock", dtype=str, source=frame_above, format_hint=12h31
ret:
4h58
